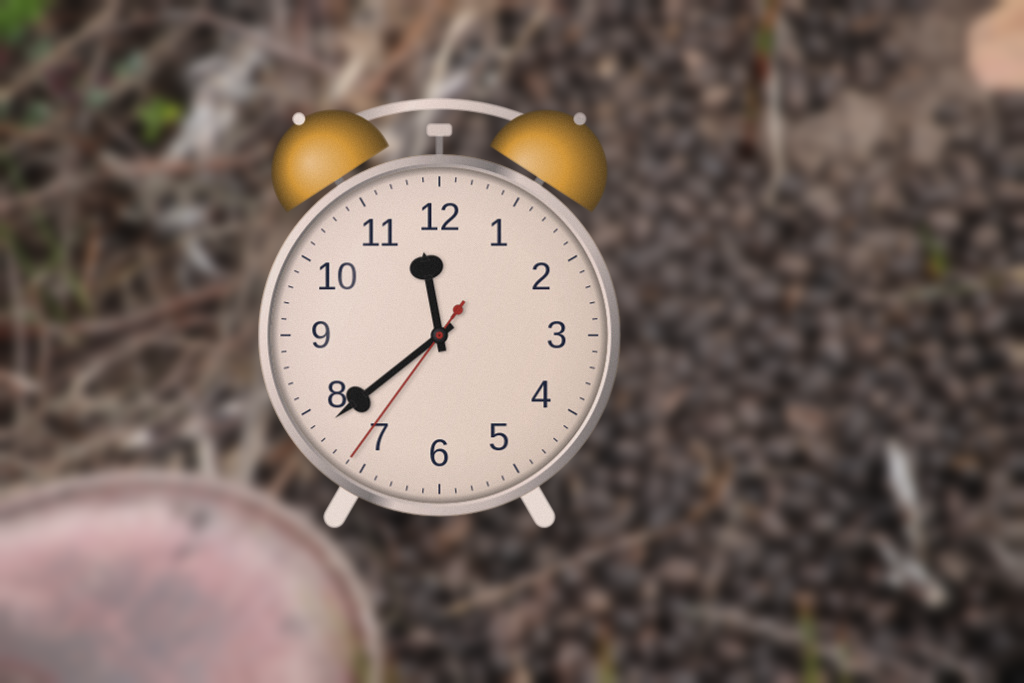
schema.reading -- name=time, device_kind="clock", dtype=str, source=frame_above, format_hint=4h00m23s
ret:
11h38m36s
